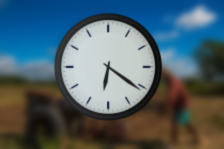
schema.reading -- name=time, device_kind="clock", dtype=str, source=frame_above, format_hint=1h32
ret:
6h21
